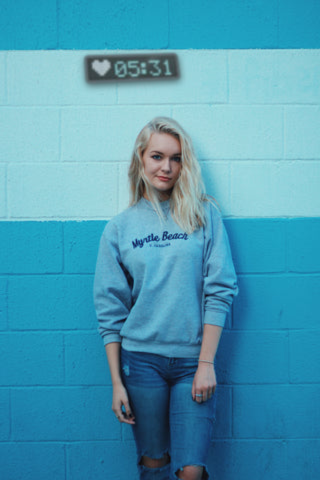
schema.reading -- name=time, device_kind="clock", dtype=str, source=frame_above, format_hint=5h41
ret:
5h31
